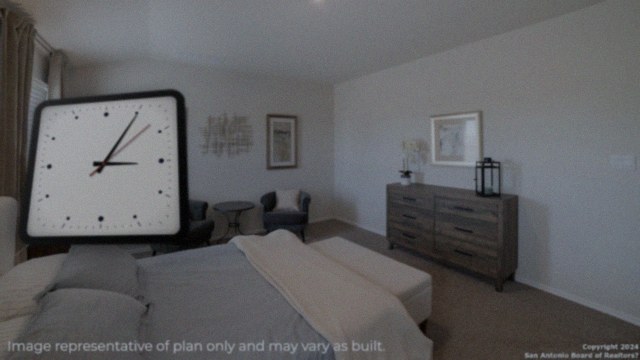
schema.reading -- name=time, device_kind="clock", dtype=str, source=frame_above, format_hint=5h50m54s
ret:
3h05m08s
